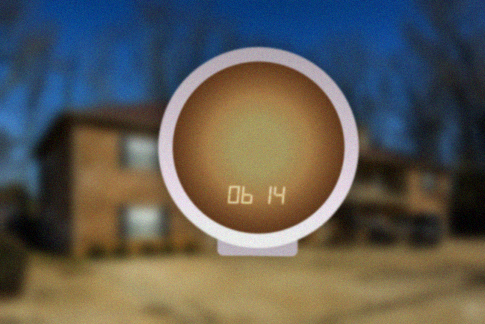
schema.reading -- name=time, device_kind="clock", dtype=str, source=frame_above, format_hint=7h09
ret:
6h14
